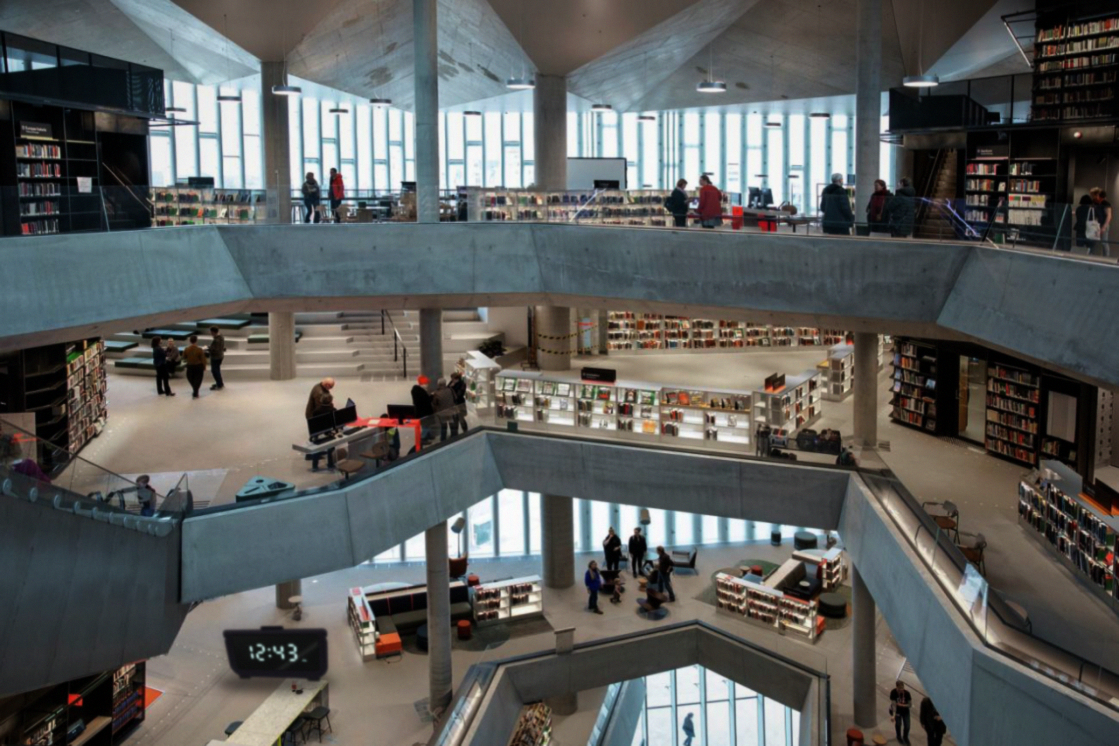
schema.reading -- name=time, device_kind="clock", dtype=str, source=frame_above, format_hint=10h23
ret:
12h43
